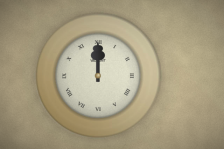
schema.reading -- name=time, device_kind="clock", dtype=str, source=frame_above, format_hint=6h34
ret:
12h00
